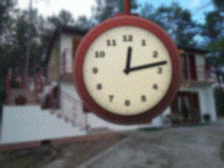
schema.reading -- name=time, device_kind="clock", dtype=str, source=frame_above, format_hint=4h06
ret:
12h13
